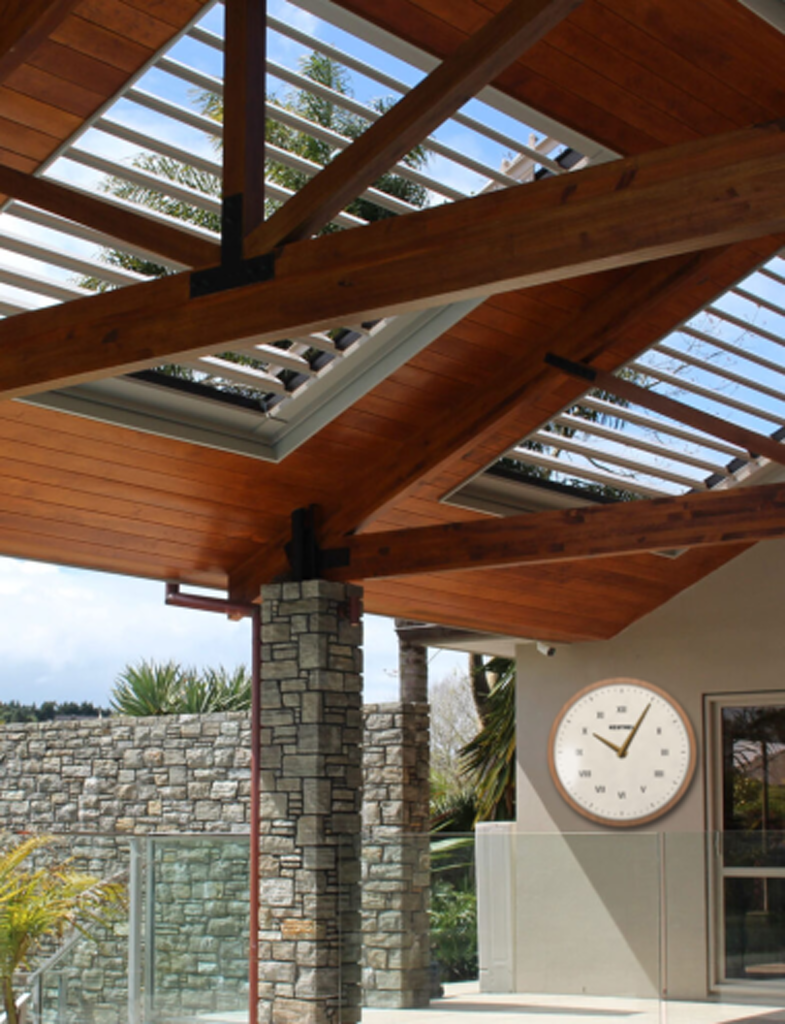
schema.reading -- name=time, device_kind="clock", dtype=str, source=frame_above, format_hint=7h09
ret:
10h05
